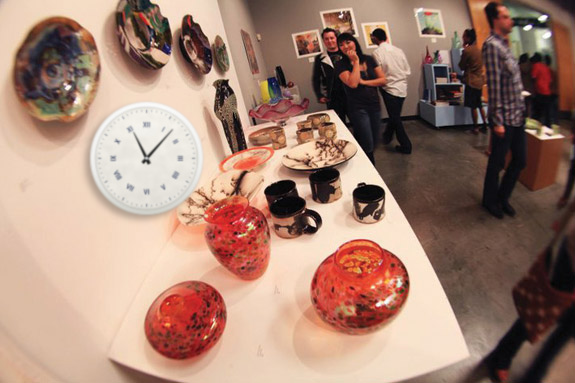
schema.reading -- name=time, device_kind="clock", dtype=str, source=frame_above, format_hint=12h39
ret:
11h07
